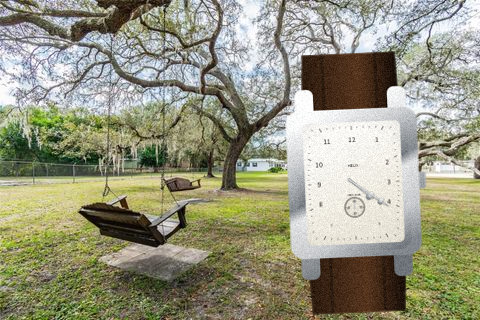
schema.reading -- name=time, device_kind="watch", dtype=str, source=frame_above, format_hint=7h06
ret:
4h21
